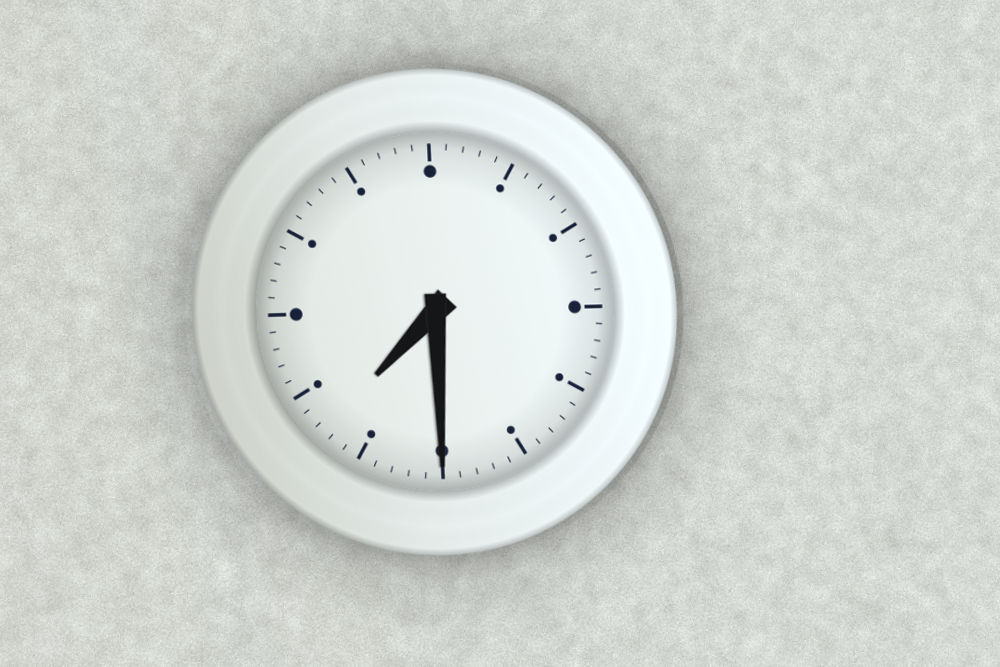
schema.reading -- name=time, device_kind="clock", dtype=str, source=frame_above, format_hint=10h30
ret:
7h30
